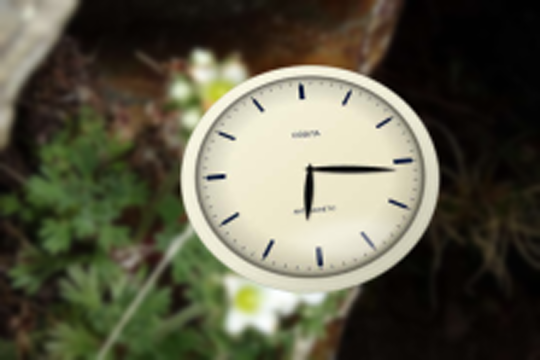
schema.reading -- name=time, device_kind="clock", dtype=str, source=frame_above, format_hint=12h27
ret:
6h16
